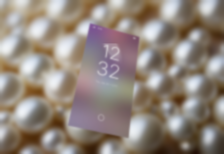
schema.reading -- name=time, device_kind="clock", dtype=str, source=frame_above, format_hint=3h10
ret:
12h32
